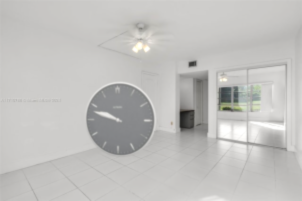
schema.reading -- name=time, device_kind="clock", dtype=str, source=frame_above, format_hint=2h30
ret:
9h48
